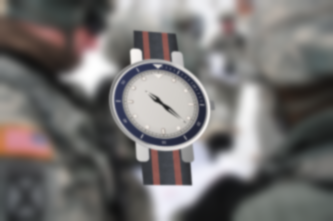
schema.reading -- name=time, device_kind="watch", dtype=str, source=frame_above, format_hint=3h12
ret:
10h22
